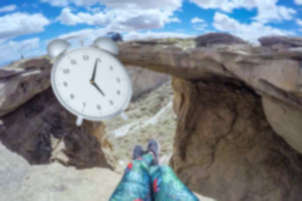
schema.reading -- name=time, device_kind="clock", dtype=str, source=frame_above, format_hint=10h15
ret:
5h04
